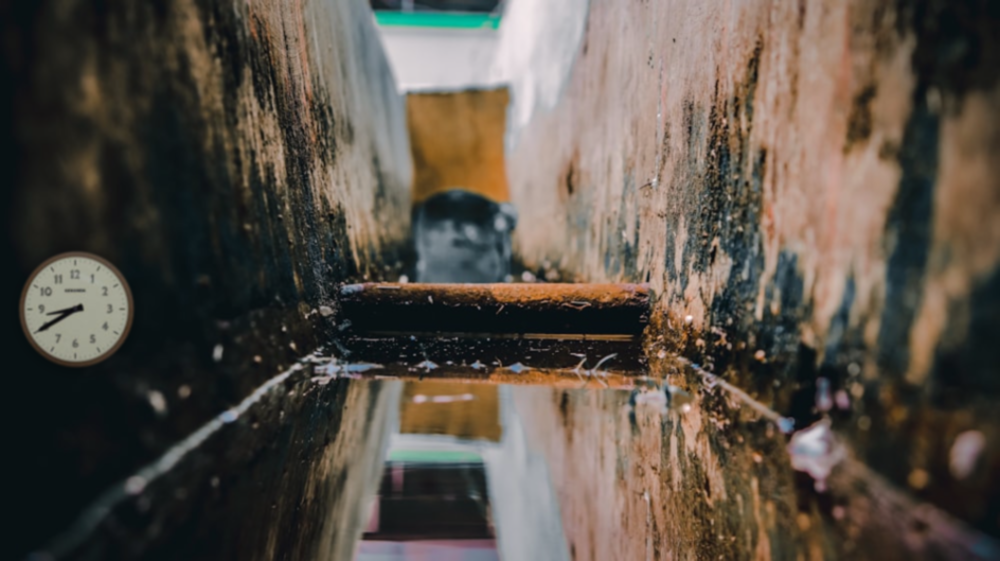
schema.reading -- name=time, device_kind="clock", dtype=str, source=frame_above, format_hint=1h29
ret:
8h40
